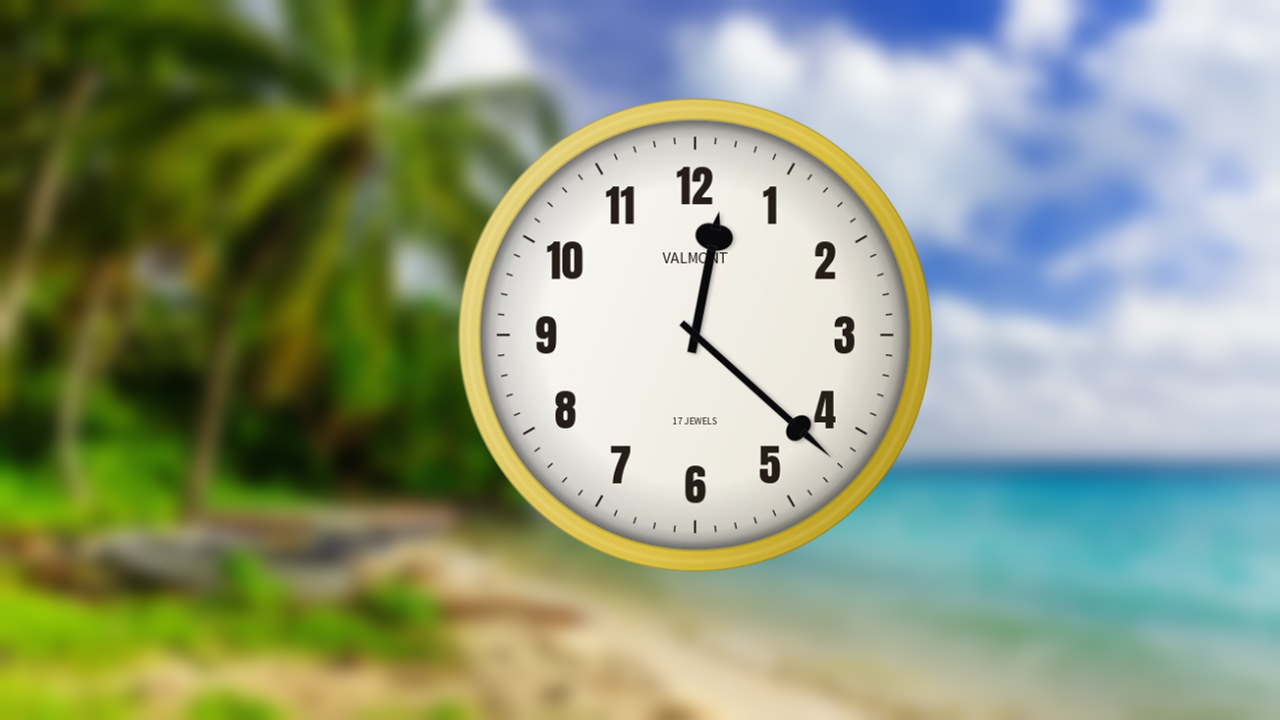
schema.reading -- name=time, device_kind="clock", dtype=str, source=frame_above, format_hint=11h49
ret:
12h22
